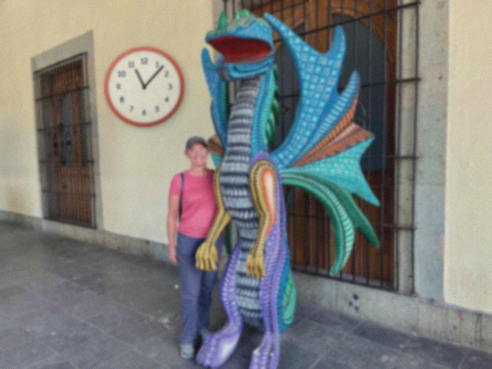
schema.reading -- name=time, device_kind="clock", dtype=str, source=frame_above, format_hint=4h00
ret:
11h07
